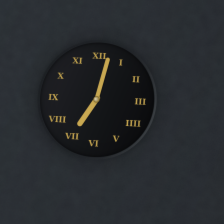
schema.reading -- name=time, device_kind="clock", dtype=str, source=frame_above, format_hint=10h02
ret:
7h02
